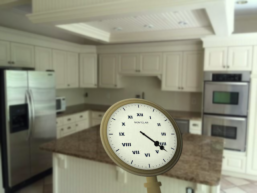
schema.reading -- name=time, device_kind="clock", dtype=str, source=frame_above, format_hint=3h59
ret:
4h22
